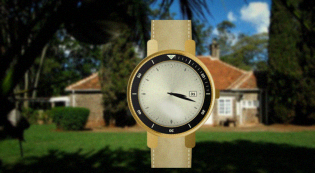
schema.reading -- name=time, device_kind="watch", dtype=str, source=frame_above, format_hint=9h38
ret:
3h18
